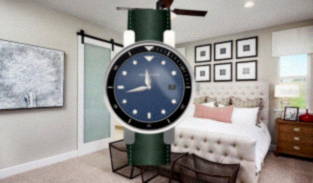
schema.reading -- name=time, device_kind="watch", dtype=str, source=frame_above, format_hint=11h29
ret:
11h43
